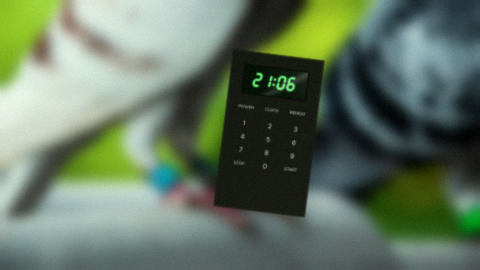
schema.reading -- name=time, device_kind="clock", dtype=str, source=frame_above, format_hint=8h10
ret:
21h06
